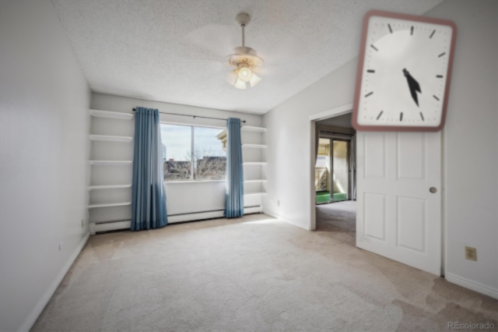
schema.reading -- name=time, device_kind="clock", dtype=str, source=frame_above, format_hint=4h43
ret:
4h25
